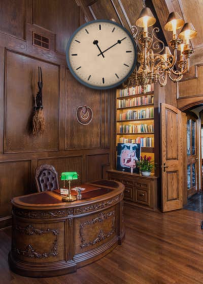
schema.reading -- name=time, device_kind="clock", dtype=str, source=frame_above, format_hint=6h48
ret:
11h10
